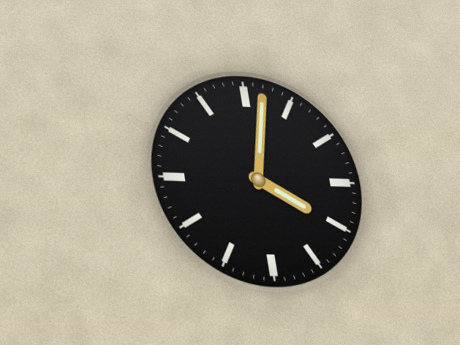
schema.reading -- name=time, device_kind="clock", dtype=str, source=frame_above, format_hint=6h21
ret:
4h02
